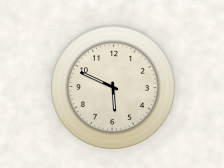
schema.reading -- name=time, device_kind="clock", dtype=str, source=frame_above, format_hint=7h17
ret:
5h49
